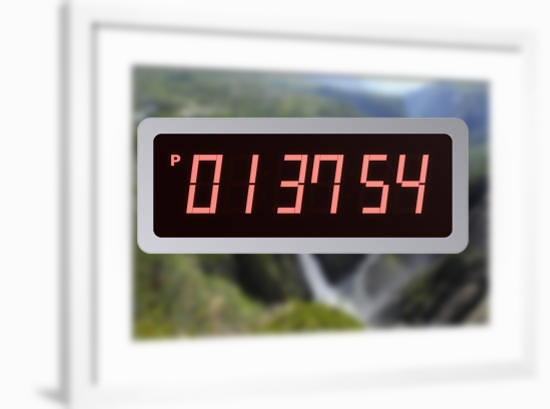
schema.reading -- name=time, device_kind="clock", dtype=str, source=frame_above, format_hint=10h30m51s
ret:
1h37m54s
